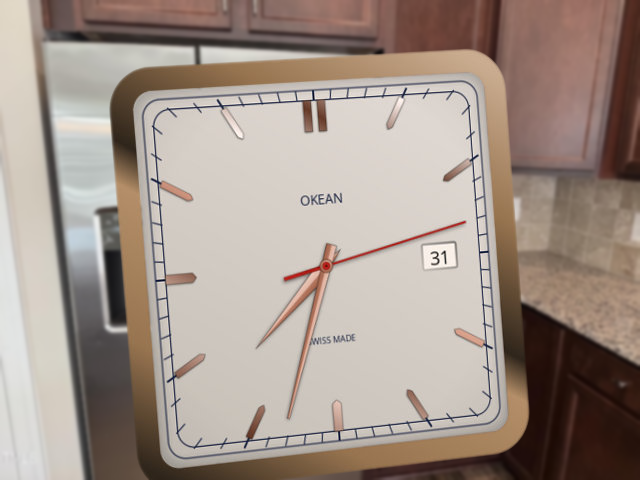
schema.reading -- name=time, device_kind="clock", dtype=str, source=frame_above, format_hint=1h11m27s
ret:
7h33m13s
